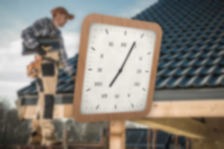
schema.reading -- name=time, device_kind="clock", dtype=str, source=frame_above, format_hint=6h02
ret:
7h04
